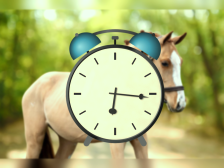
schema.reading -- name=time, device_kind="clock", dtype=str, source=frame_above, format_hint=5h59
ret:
6h16
